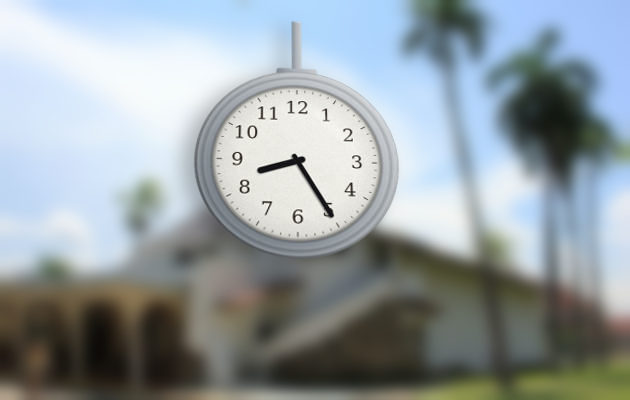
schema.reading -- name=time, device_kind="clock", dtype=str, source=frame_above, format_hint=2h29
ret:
8h25
